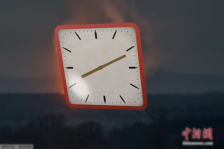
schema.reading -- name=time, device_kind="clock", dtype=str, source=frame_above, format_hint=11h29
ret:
8h11
